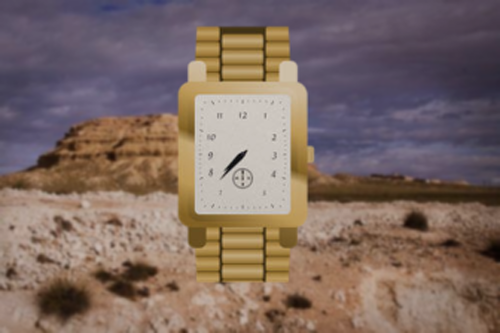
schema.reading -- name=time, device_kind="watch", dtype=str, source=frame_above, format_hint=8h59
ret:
7h37
